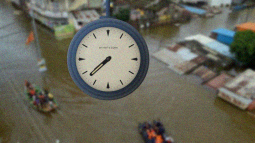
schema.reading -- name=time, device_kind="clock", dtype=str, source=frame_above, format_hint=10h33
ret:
7h38
